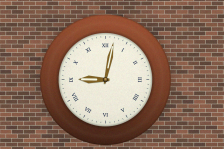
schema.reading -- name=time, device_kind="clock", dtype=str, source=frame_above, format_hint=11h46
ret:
9h02
